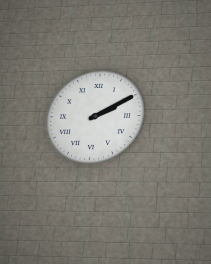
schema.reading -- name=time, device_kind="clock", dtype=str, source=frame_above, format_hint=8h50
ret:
2h10
